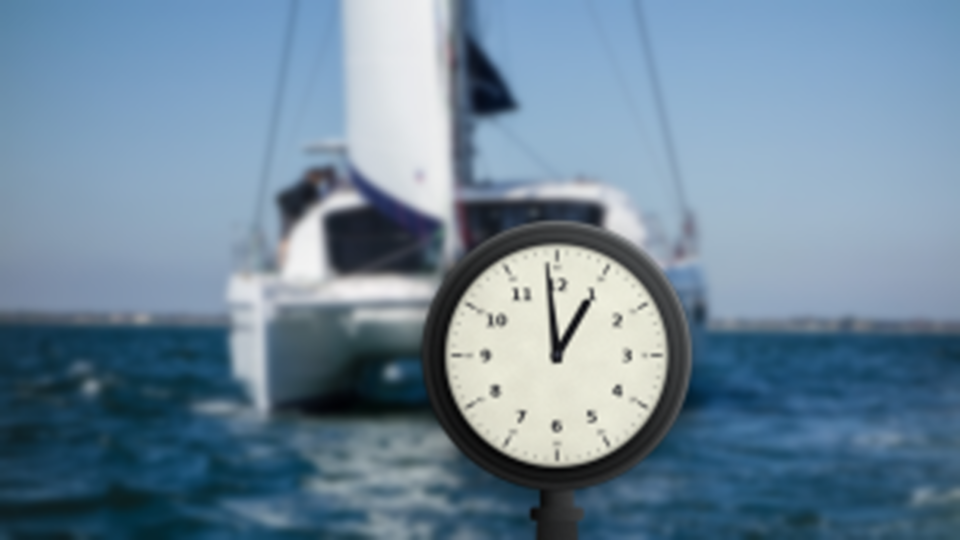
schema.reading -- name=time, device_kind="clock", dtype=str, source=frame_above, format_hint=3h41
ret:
12h59
